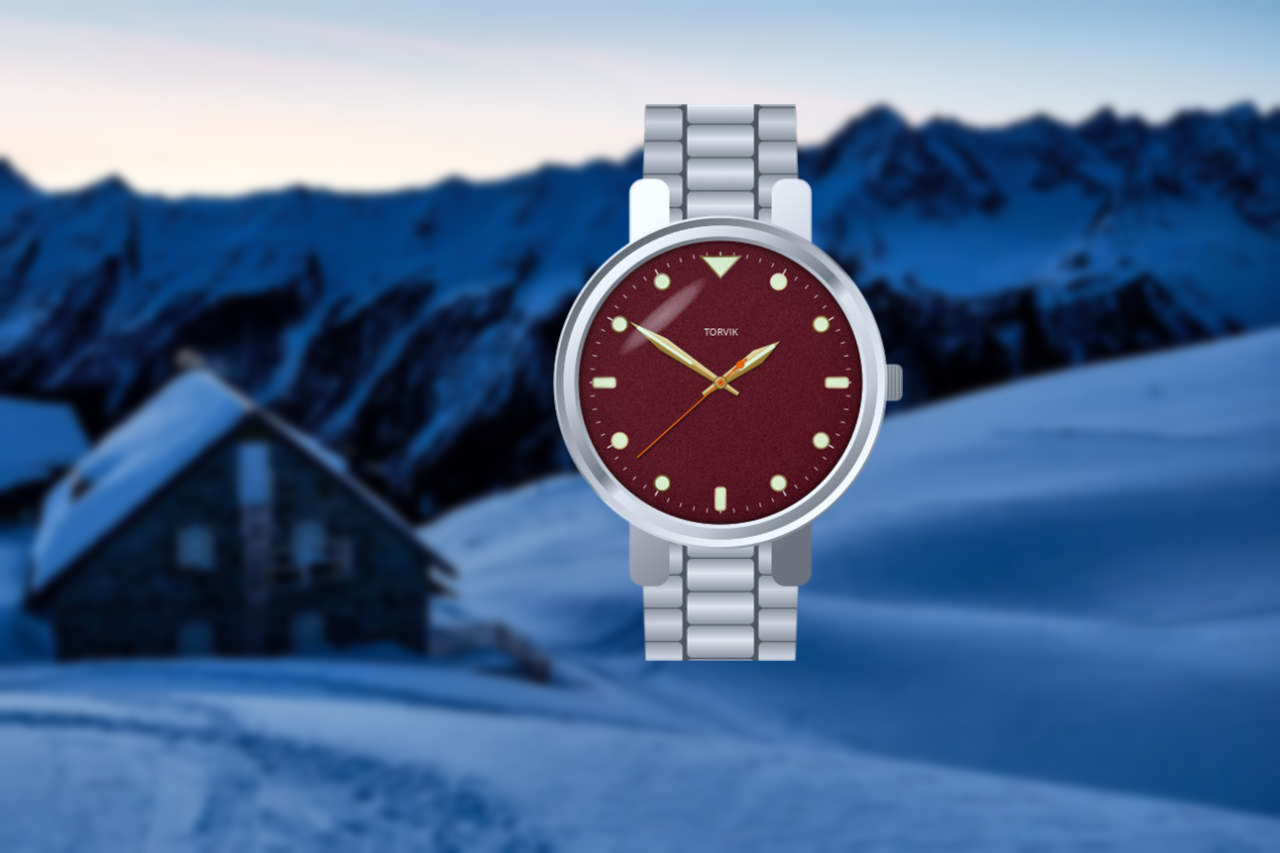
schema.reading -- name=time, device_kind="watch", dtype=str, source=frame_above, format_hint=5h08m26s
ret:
1h50m38s
